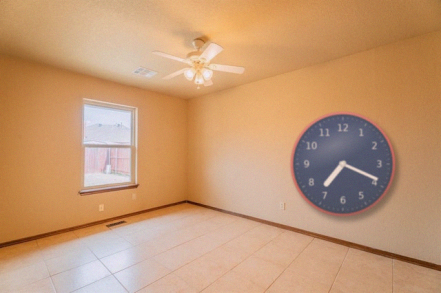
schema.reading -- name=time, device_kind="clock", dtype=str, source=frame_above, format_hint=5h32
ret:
7h19
